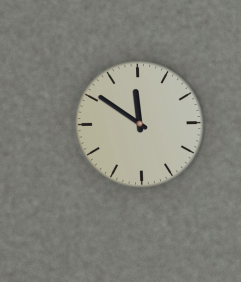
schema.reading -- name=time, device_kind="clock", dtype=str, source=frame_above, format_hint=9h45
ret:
11h51
